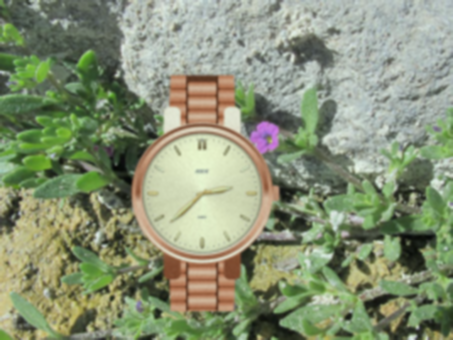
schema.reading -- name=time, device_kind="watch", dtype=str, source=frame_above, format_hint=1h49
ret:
2h38
